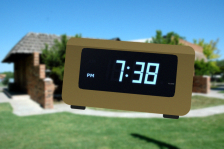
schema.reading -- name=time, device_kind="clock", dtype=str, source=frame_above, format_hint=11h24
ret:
7h38
